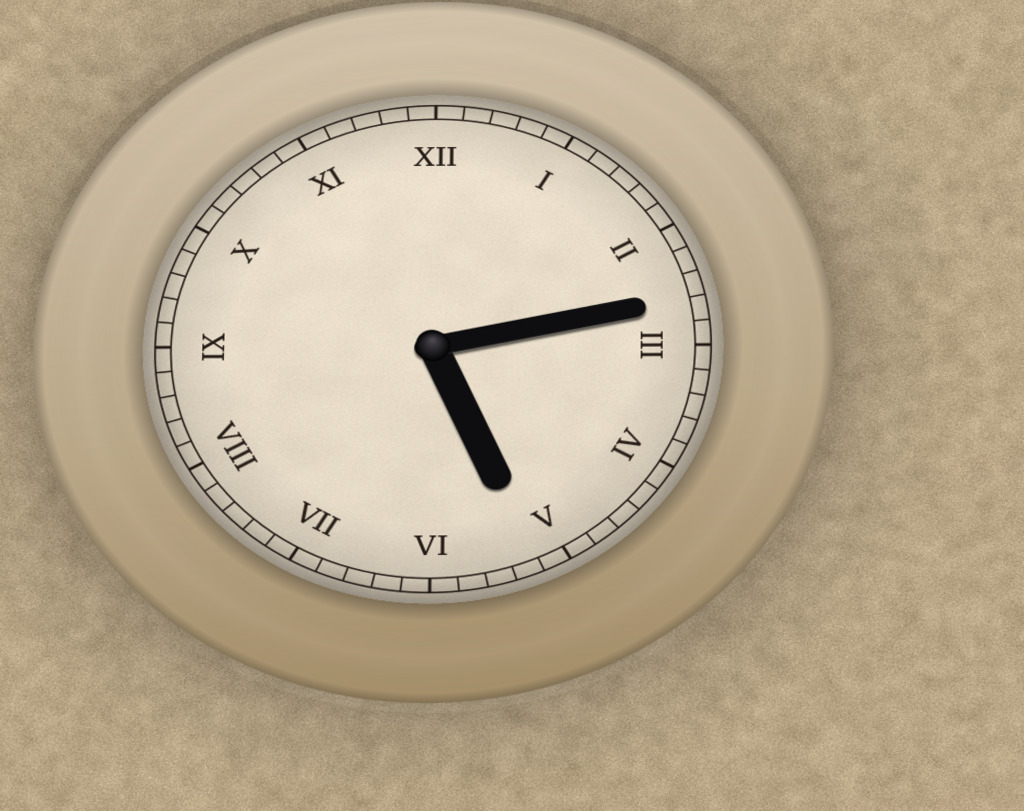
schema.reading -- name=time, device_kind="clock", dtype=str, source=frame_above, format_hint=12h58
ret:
5h13
